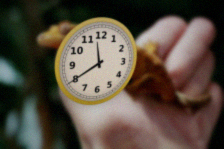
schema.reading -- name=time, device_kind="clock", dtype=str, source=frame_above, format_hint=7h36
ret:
11h40
